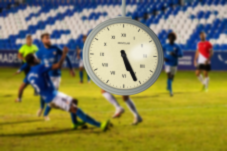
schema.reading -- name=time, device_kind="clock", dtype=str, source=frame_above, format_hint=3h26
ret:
5h26
